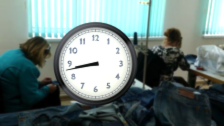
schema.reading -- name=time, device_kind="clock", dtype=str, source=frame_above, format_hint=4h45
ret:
8h43
